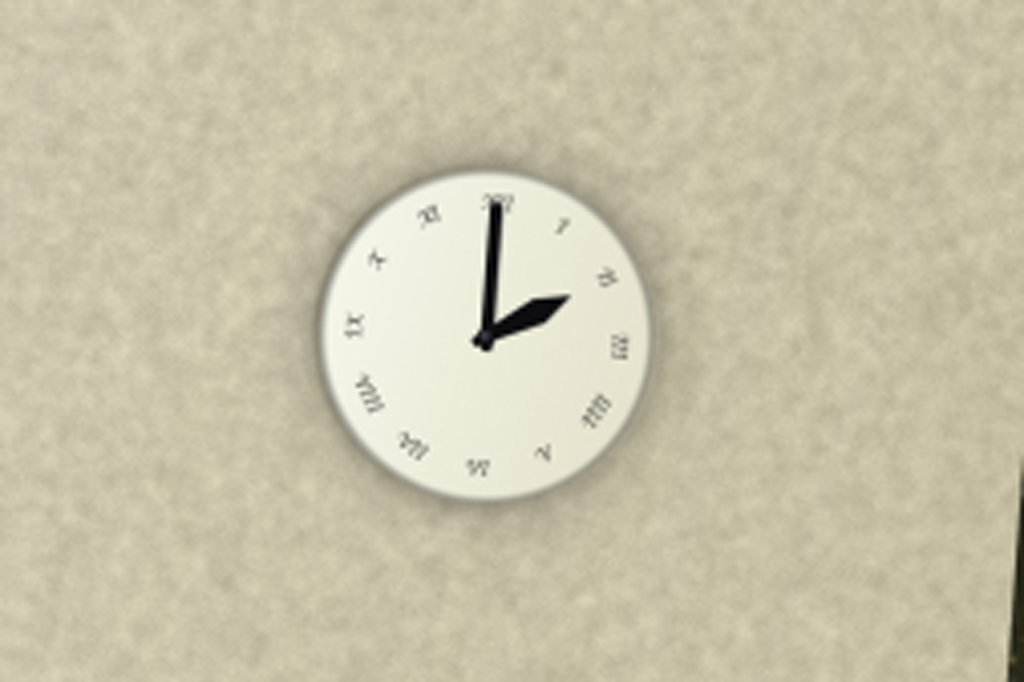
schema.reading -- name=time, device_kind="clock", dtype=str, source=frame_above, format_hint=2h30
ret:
2h00
